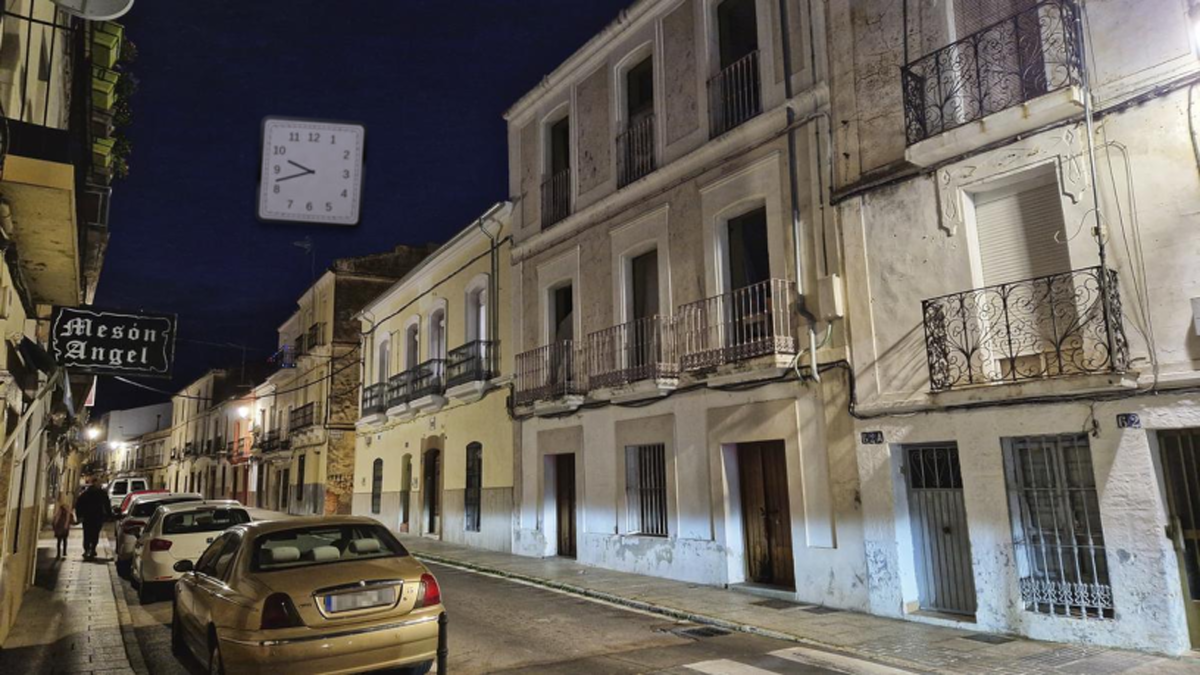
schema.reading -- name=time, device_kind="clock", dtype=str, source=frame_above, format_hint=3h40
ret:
9h42
